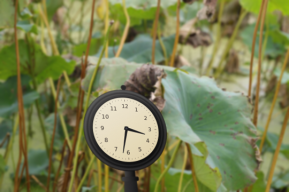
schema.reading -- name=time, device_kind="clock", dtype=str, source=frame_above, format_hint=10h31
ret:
3h32
